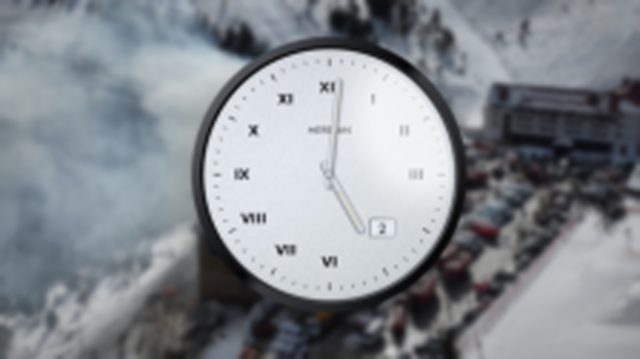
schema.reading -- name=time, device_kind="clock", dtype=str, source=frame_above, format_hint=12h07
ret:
5h01
